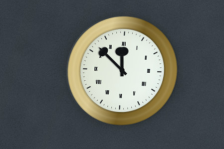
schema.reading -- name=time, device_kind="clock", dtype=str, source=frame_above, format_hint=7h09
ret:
11h52
